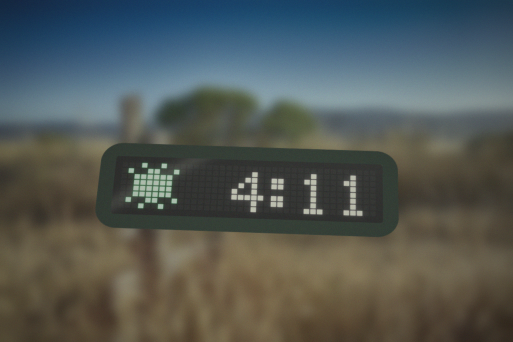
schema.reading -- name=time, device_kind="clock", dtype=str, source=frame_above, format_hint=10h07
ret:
4h11
